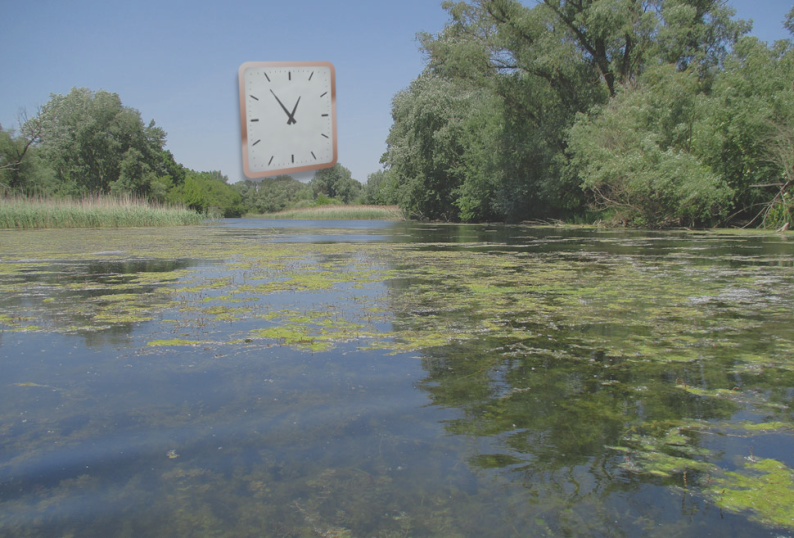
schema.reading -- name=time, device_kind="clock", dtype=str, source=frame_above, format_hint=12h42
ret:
12h54
